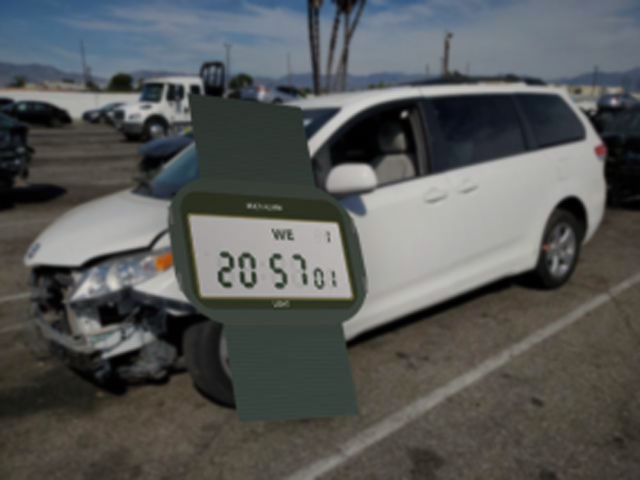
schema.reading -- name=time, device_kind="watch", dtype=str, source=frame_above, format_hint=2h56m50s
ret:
20h57m01s
